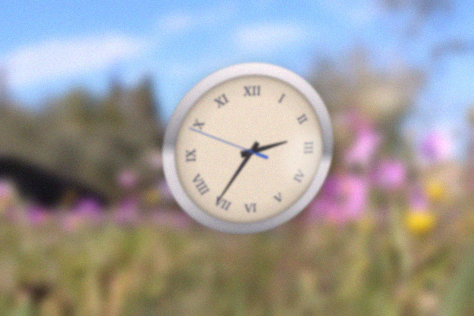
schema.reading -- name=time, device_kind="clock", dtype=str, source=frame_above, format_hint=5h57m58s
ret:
2h35m49s
